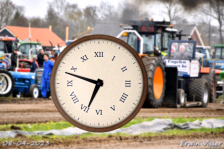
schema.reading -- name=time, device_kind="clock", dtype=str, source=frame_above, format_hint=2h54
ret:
6h48
